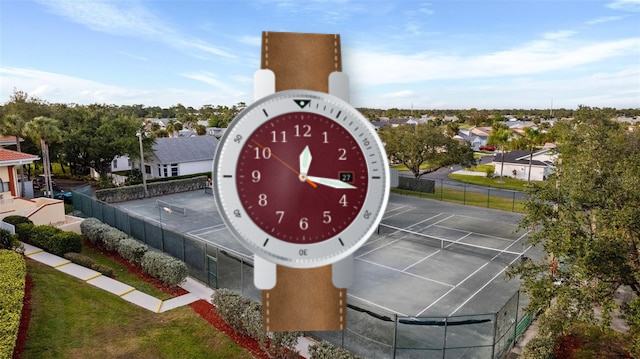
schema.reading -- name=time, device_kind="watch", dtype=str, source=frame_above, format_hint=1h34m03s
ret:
12h16m51s
